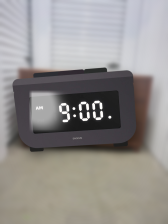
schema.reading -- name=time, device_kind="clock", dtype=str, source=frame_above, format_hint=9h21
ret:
9h00
